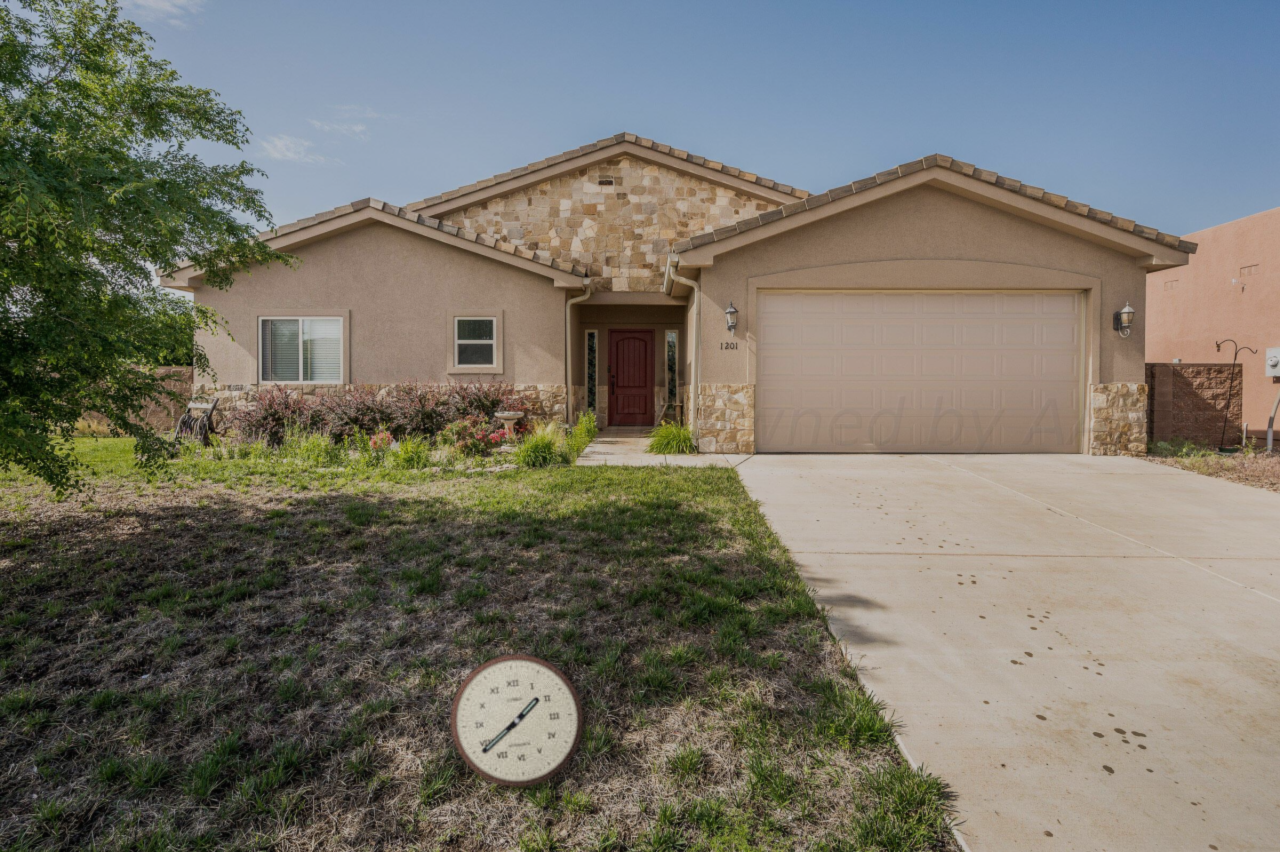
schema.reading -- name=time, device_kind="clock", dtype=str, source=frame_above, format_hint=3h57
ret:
1h39
